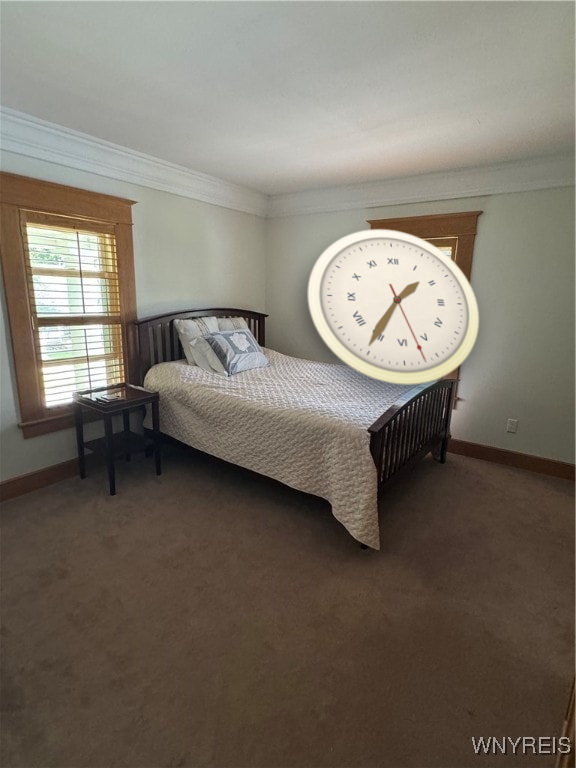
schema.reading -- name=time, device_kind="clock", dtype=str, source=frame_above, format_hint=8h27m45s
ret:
1h35m27s
